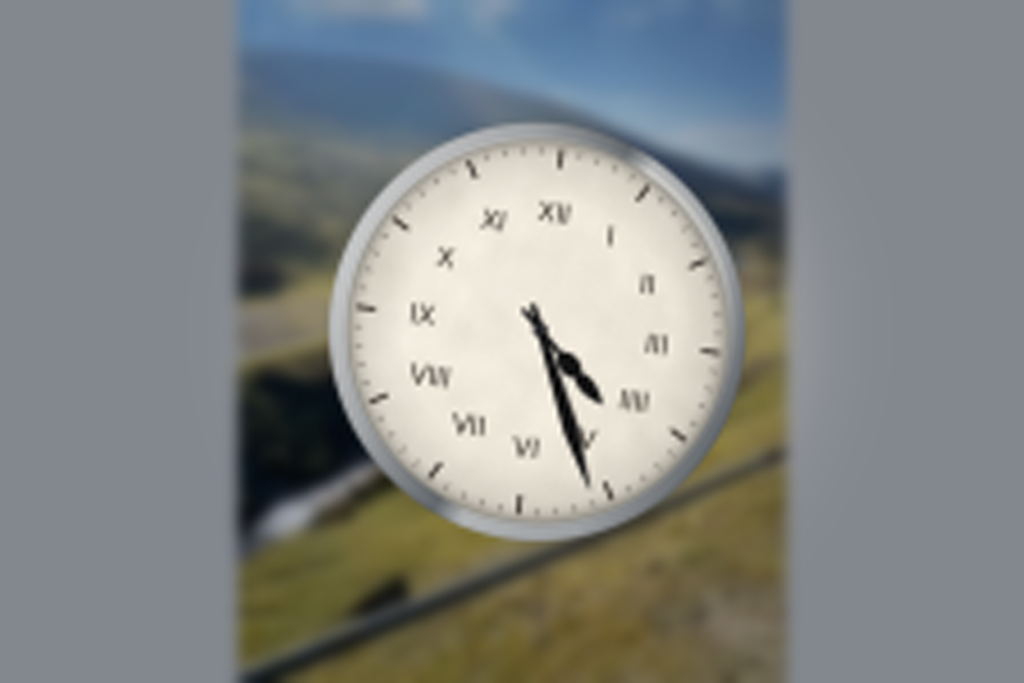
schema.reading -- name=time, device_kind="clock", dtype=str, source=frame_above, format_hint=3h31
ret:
4h26
